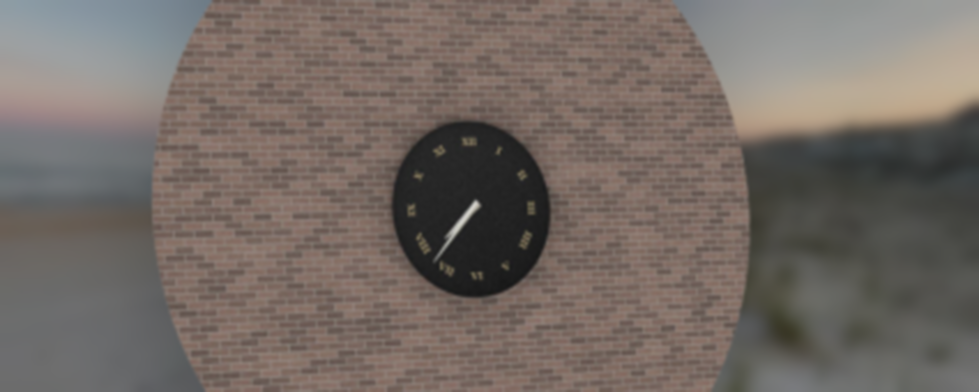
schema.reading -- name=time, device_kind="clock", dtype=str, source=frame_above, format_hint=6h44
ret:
7h37
